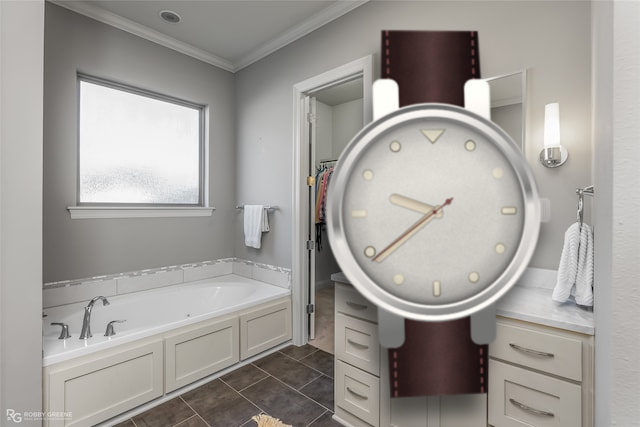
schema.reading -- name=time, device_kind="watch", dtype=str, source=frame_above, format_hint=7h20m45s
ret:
9h38m39s
